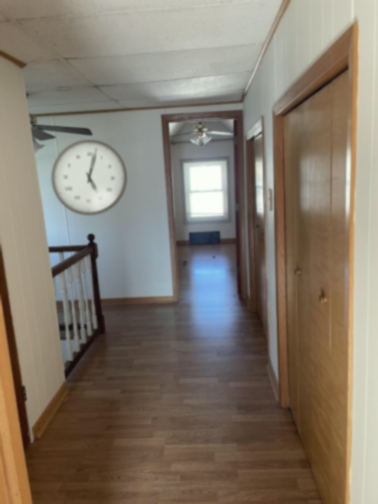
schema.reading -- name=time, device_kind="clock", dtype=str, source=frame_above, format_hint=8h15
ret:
5h02
